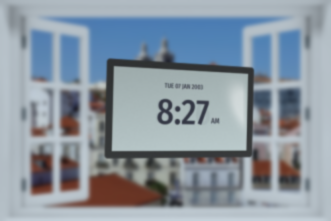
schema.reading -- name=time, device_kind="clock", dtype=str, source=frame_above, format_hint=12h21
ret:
8h27
